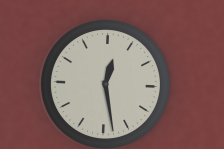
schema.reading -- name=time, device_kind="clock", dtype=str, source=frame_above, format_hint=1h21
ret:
12h28
